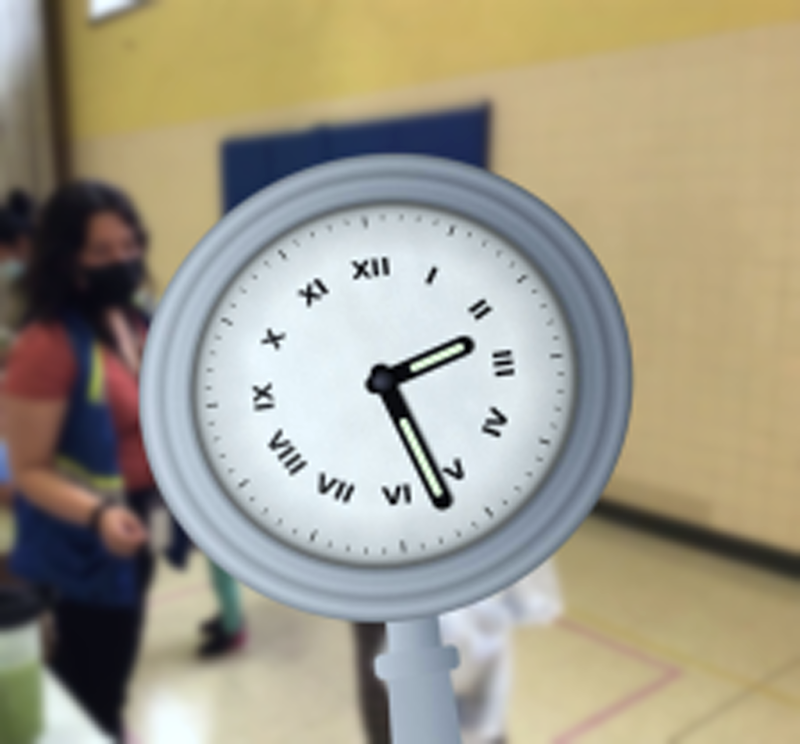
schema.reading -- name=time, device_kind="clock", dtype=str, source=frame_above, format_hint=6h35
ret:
2h27
